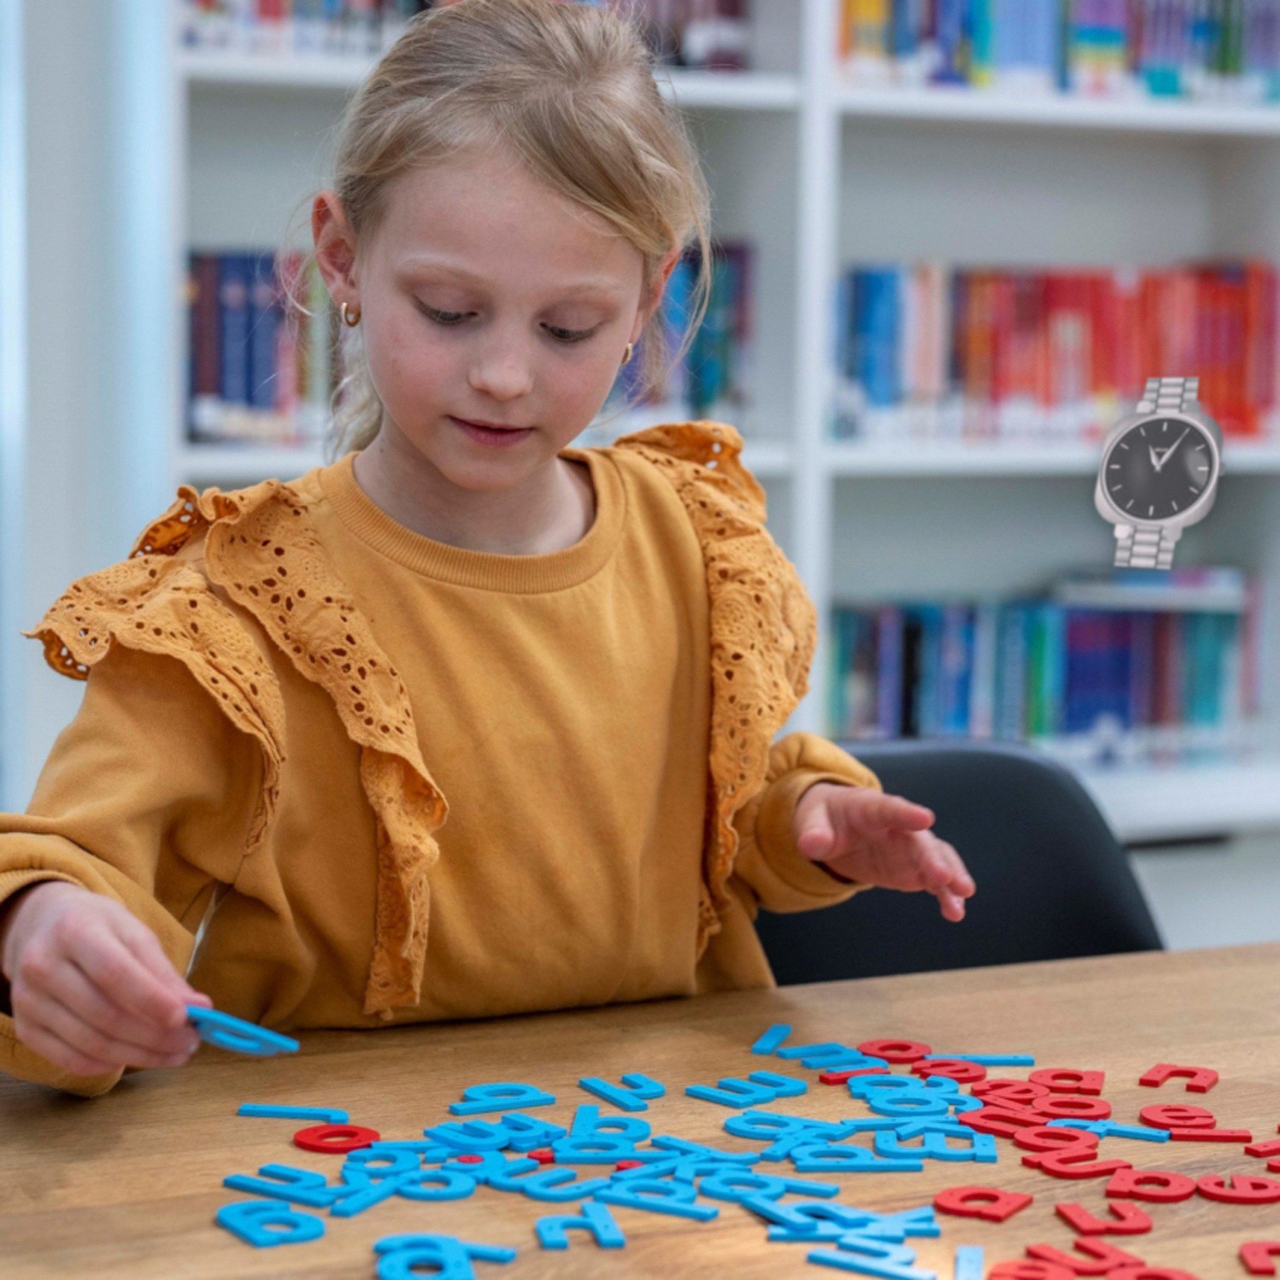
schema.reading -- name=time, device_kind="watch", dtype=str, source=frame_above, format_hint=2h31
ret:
11h05
